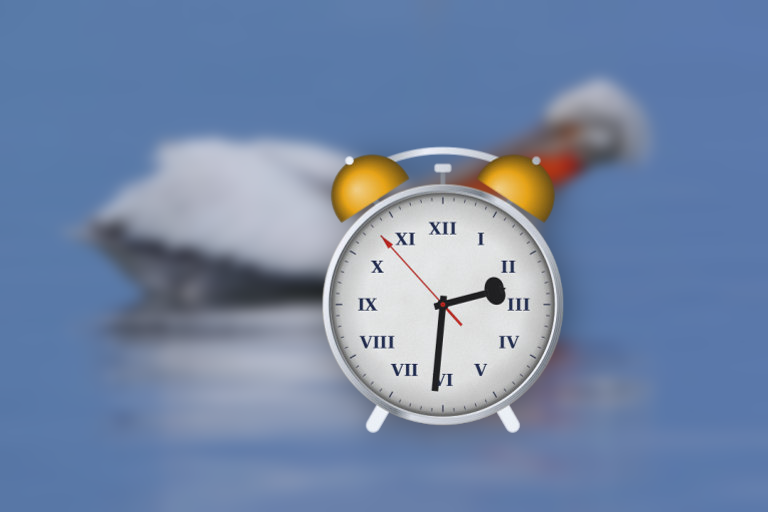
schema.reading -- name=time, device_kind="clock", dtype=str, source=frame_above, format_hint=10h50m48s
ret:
2h30m53s
